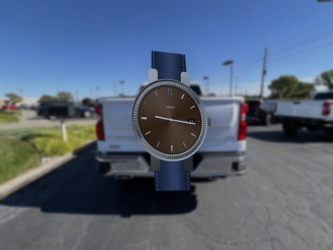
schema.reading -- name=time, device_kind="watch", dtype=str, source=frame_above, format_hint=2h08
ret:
9h16
